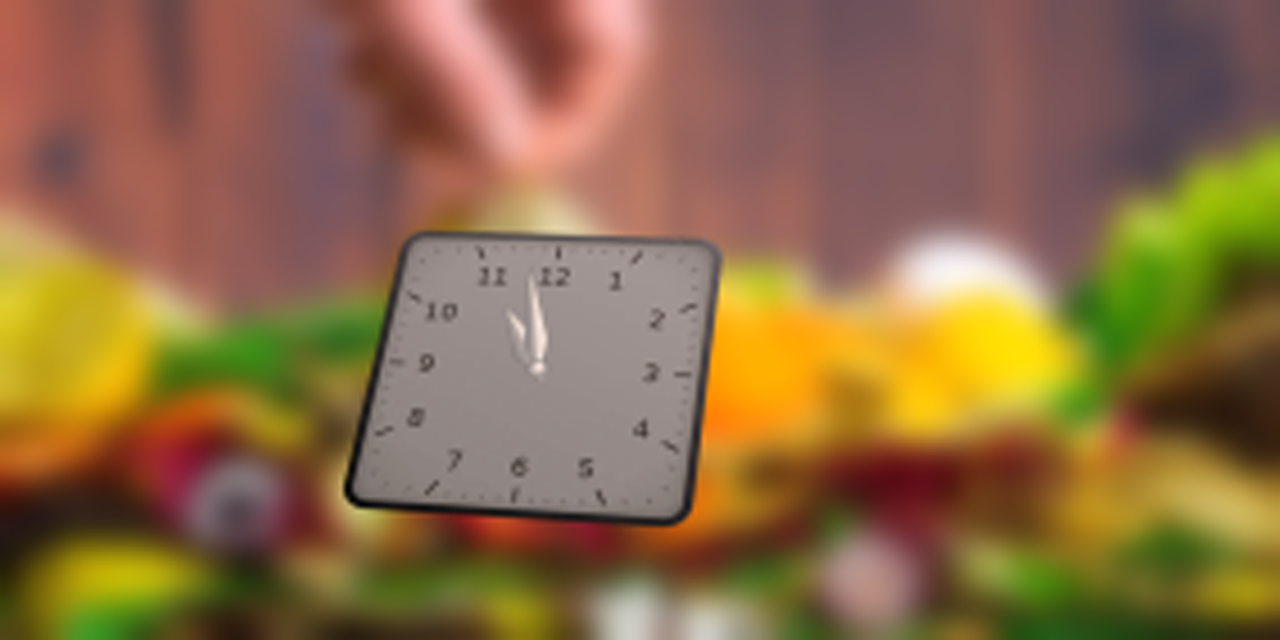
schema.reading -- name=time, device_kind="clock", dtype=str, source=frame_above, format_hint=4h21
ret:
10h58
